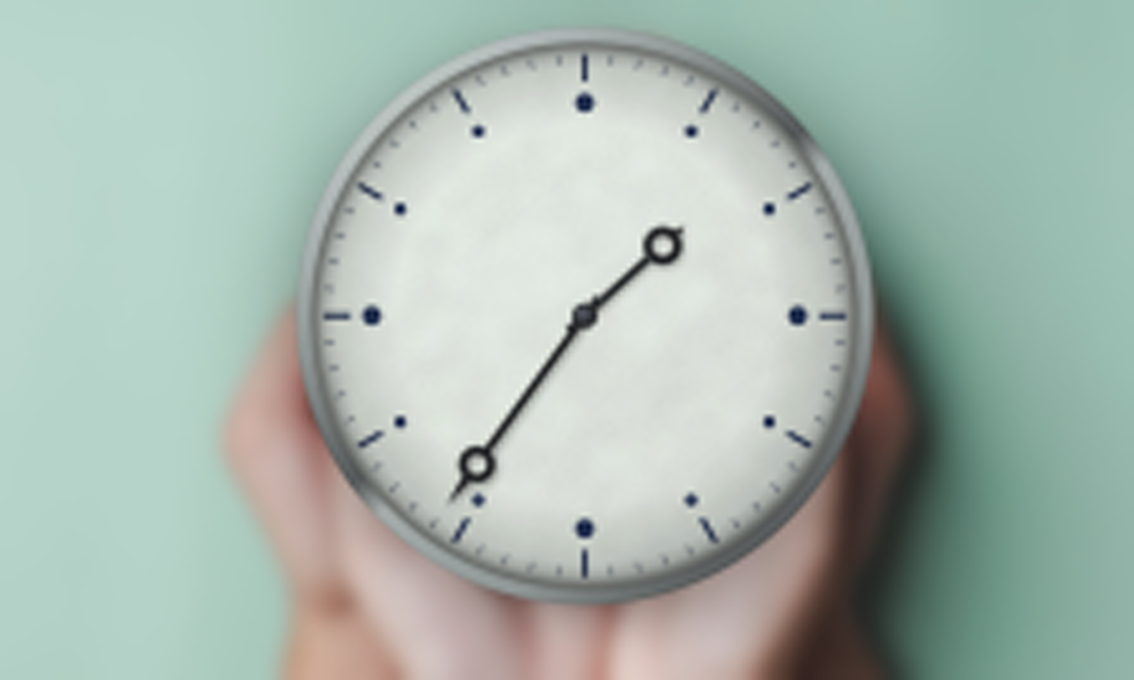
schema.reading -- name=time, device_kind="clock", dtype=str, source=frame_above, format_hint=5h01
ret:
1h36
